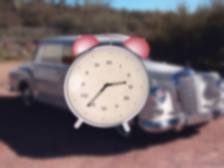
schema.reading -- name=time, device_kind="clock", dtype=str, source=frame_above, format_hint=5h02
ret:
2h36
